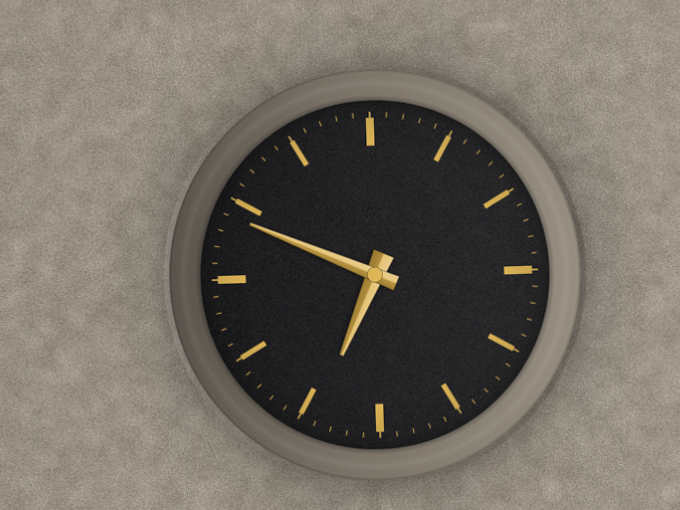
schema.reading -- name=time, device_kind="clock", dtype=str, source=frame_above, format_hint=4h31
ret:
6h49
